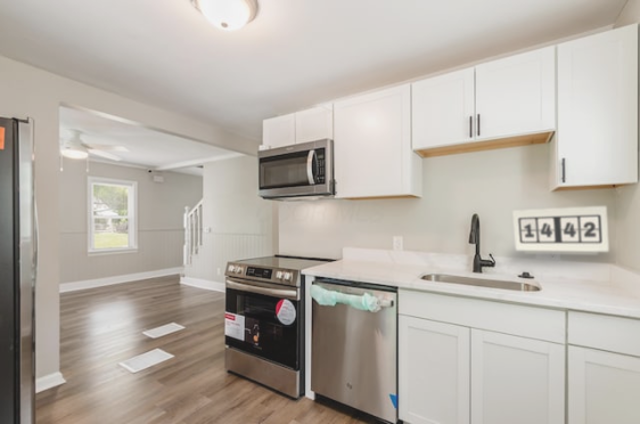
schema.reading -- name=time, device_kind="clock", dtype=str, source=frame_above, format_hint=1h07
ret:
14h42
